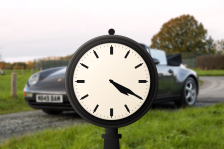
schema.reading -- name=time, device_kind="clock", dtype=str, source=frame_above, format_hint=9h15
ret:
4h20
